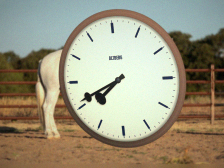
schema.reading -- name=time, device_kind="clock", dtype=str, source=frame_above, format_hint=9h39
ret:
7h41
